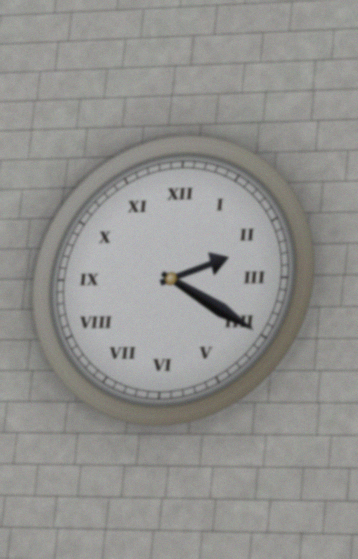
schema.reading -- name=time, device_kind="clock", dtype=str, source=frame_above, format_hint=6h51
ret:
2h20
